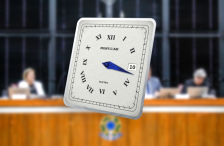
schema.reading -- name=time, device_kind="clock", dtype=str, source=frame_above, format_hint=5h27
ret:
3h17
